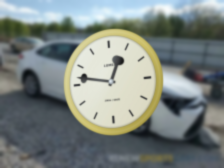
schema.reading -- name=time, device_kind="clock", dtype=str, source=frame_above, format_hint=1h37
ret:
12h47
